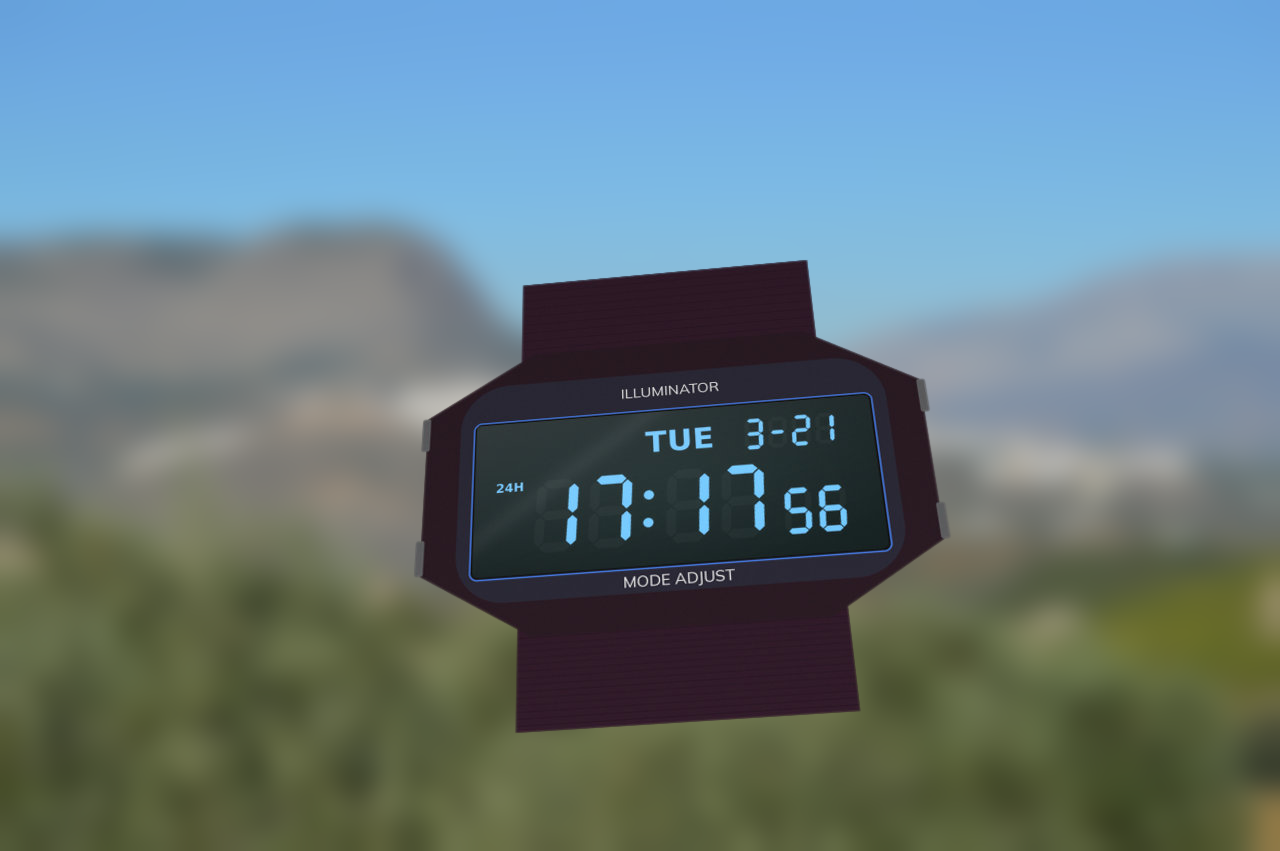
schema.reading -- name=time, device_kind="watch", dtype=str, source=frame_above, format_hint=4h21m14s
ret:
17h17m56s
